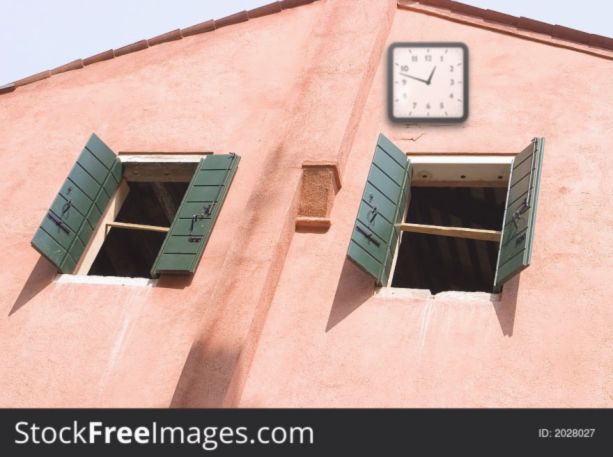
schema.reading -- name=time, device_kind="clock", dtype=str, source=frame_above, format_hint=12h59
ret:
12h48
